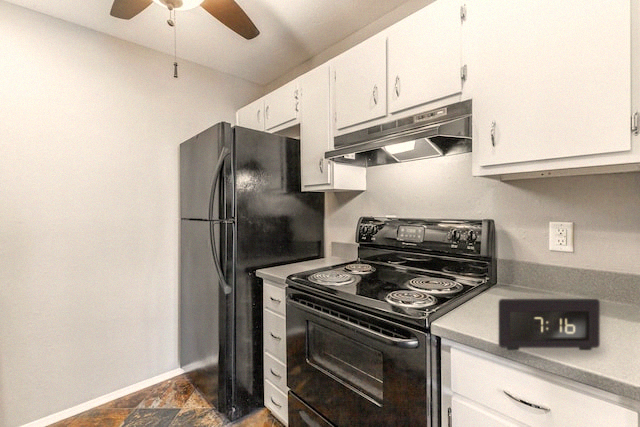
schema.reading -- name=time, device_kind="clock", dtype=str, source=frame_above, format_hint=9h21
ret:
7h16
